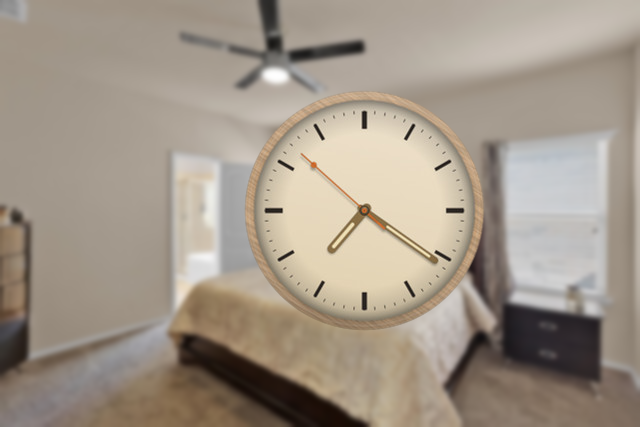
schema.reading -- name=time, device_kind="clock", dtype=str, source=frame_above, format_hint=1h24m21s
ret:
7h20m52s
